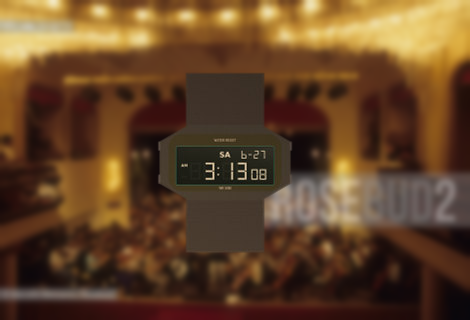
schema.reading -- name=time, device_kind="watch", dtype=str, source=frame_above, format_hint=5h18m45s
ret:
3h13m08s
